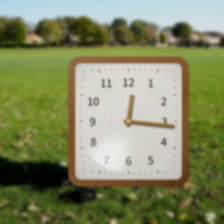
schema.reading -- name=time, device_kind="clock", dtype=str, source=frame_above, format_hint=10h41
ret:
12h16
